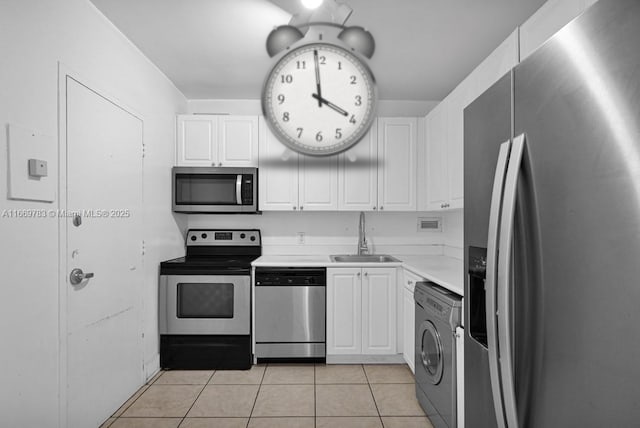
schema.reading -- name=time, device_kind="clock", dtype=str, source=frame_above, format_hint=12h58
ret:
3h59
